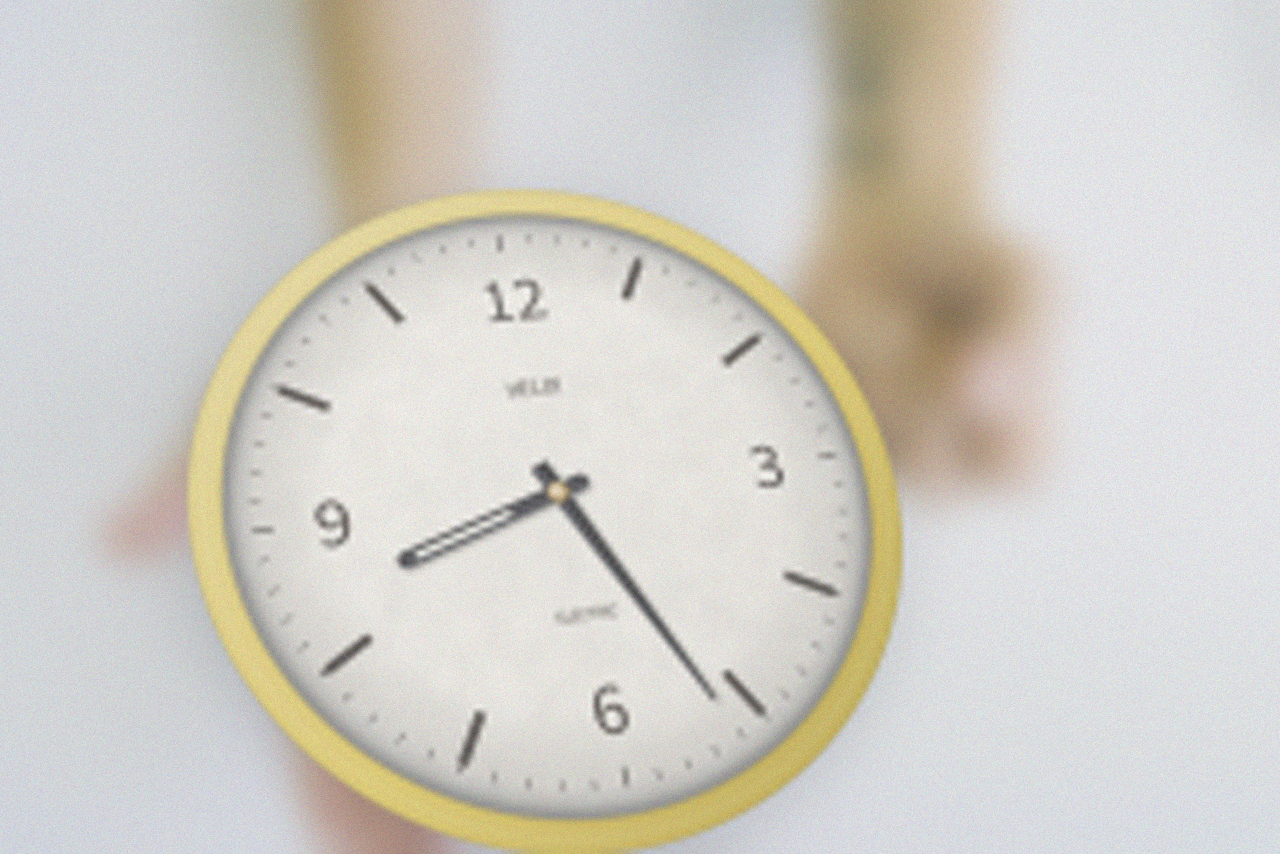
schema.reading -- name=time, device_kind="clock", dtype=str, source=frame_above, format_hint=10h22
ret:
8h26
